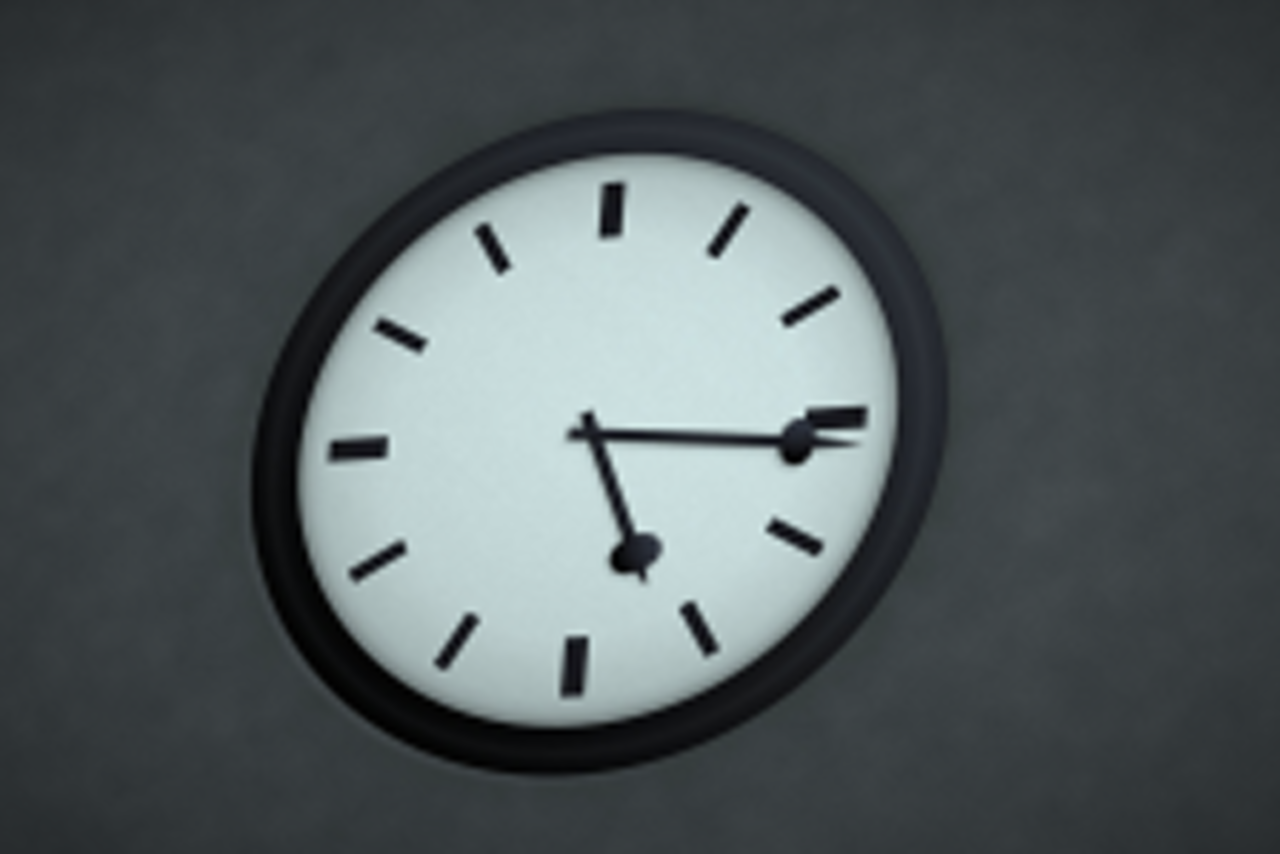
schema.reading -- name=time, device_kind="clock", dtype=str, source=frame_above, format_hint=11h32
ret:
5h16
